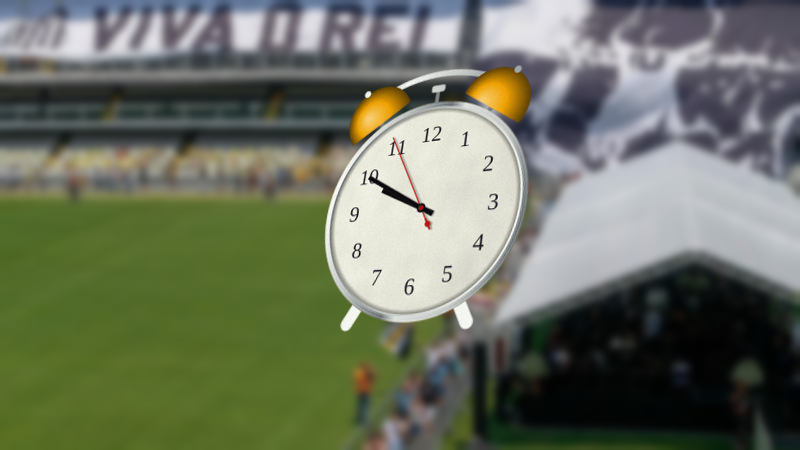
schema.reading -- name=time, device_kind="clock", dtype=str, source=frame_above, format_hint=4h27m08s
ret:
9h49m55s
